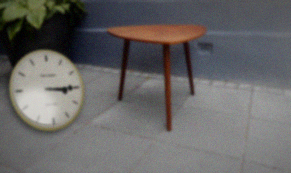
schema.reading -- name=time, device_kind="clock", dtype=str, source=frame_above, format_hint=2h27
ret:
3h15
